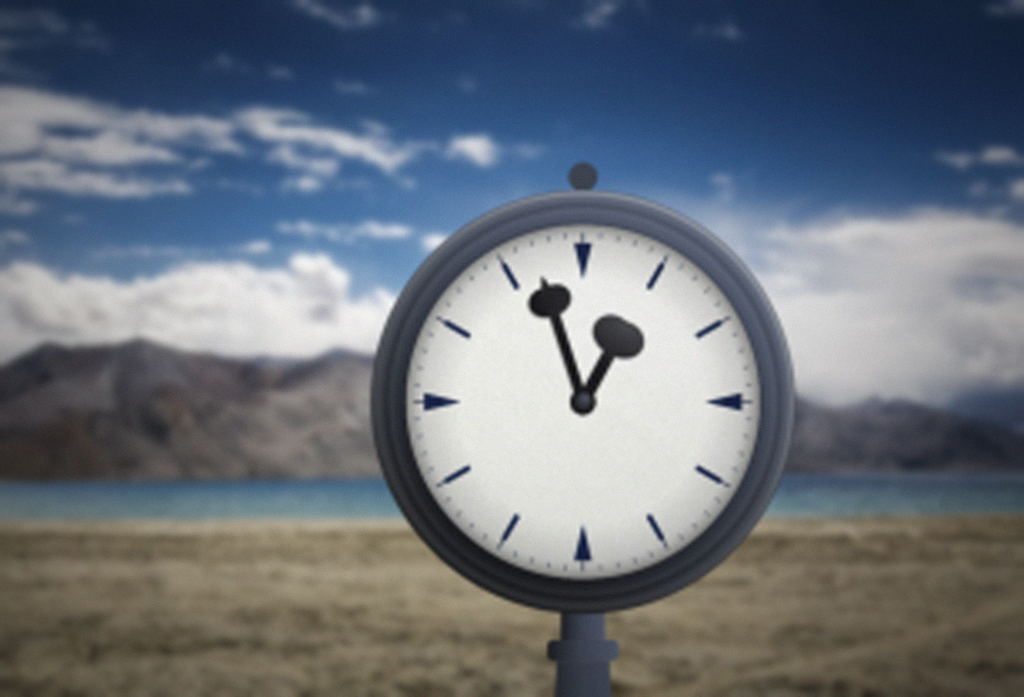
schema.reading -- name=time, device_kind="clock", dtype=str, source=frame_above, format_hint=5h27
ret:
12h57
